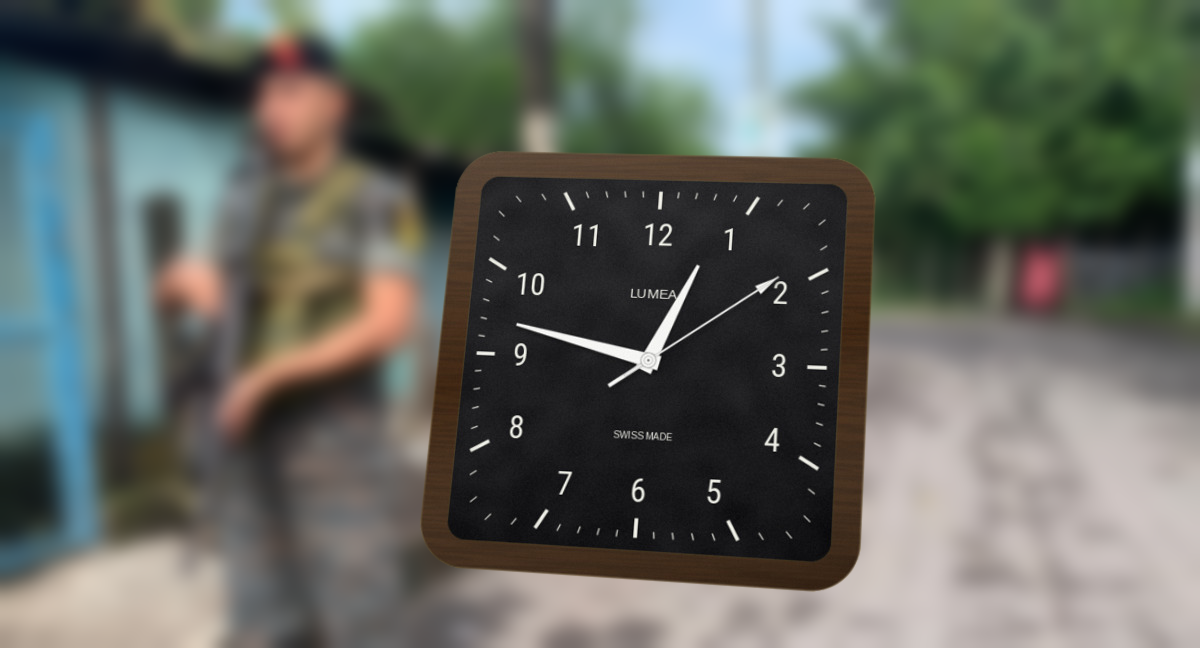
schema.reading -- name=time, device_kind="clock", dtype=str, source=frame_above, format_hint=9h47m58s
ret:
12h47m09s
